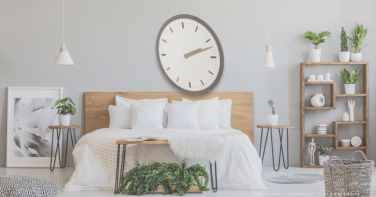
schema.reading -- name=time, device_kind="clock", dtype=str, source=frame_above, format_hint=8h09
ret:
2h12
